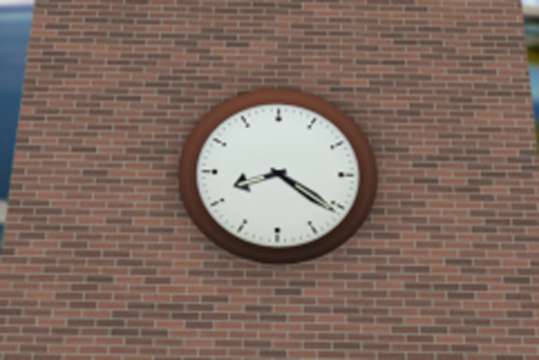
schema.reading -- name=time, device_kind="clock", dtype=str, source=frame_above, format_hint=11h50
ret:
8h21
